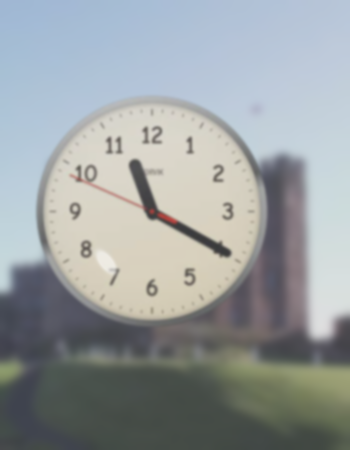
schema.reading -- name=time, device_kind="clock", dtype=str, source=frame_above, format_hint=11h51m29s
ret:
11h19m49s
